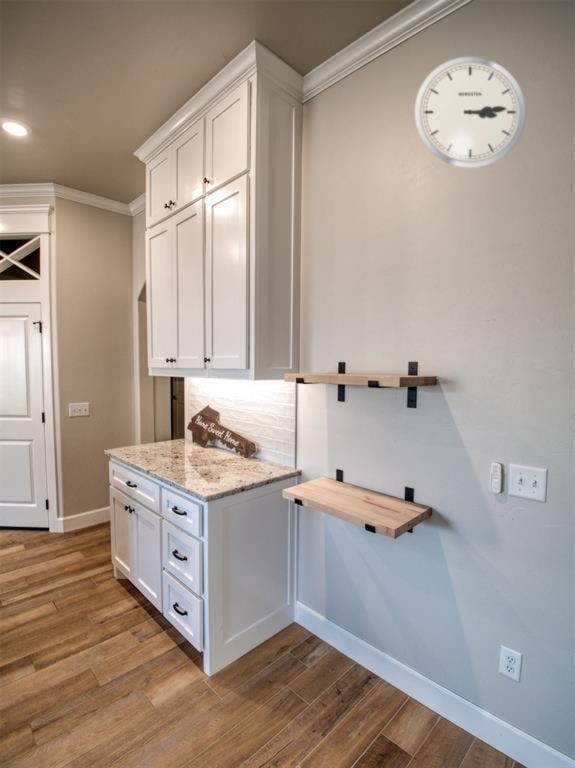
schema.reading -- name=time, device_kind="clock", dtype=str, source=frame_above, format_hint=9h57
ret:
3h14
